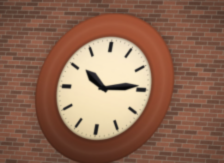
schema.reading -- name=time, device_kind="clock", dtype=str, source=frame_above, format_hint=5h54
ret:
10h14
